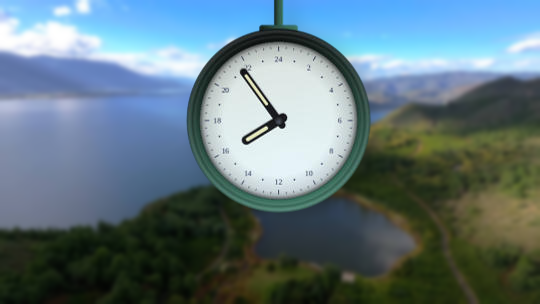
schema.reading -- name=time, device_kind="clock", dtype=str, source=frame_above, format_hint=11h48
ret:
15h54
